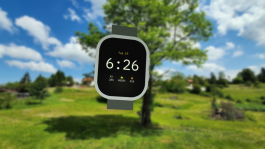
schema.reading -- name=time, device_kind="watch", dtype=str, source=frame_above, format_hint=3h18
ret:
6h26
